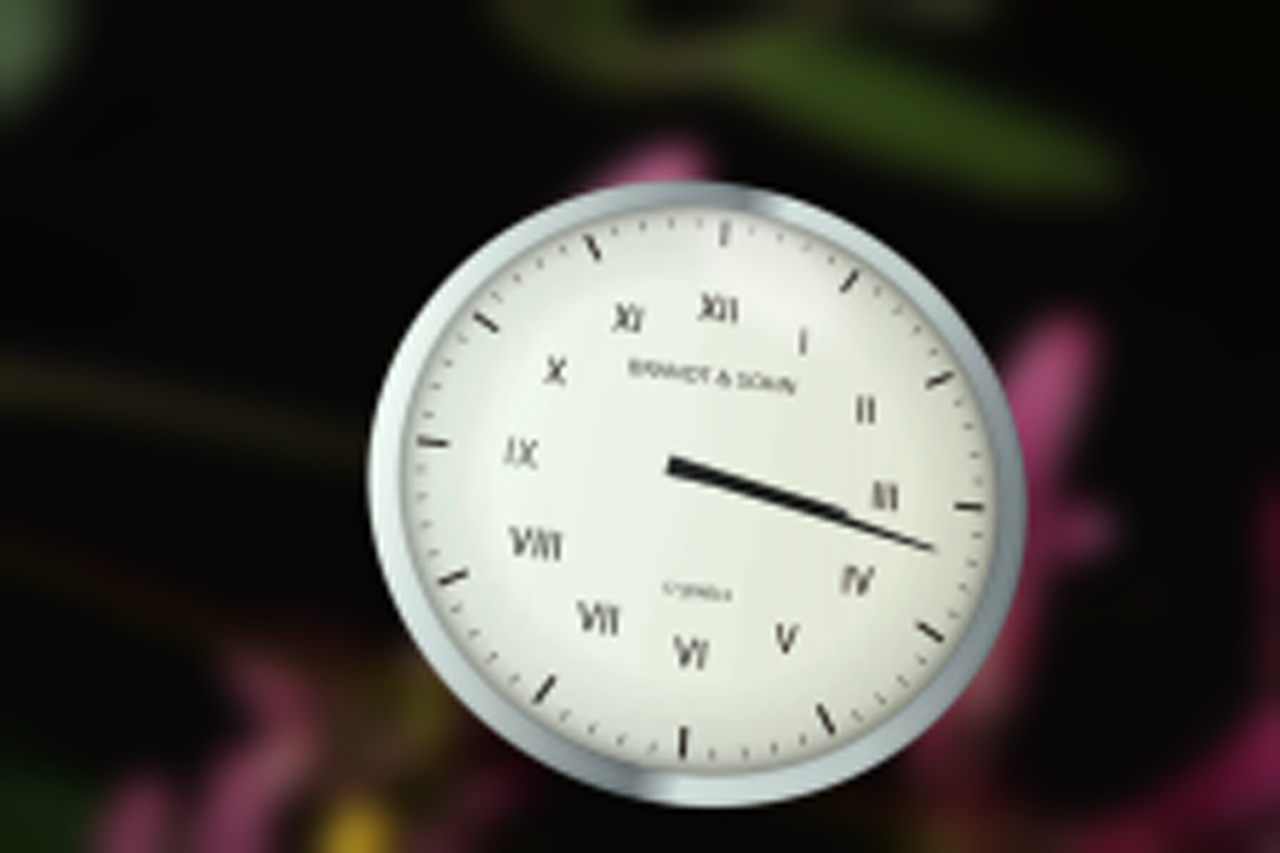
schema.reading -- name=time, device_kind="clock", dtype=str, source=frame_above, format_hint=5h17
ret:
3h17
